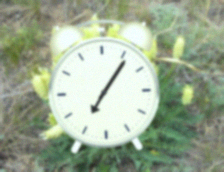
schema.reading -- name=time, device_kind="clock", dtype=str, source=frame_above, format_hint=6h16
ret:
7h06
